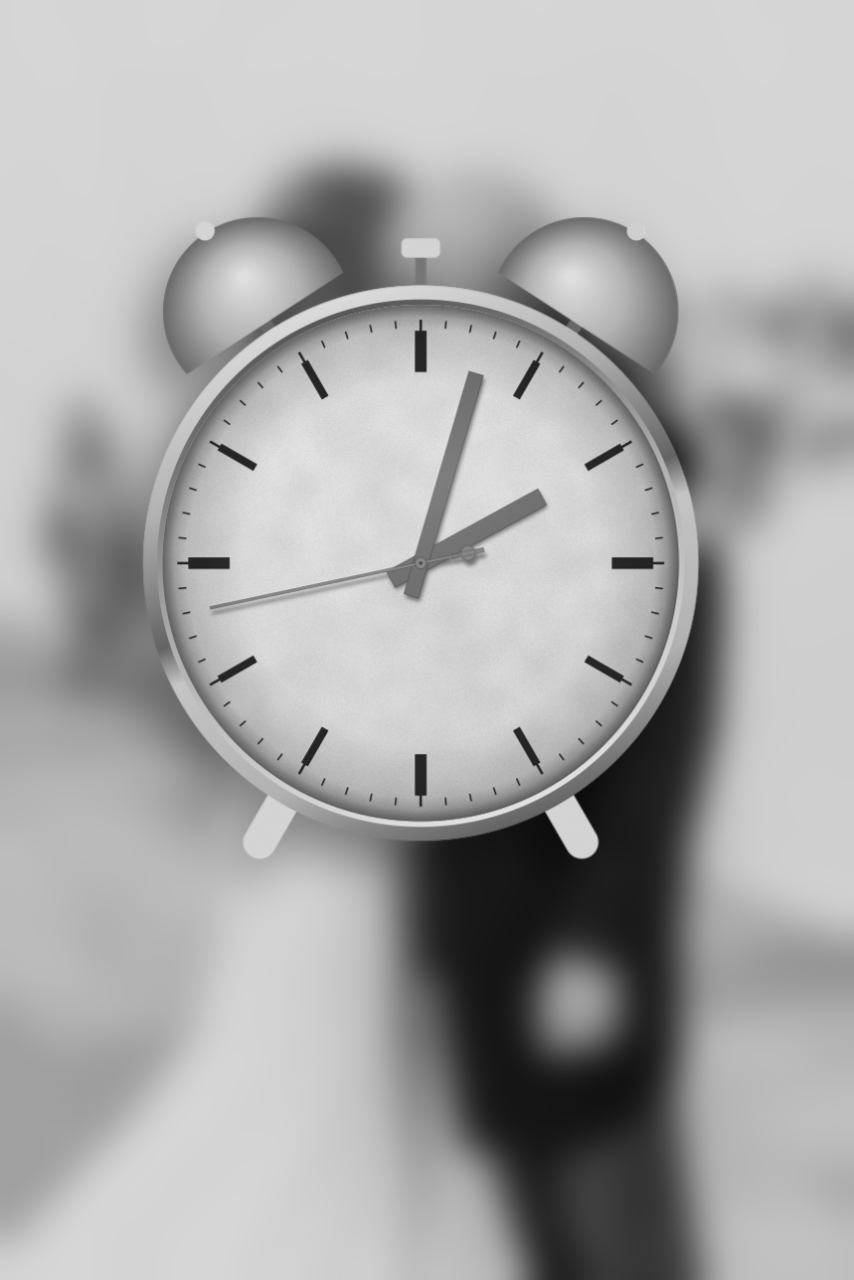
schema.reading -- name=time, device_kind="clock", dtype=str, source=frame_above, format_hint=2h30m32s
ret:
2h02m43s
